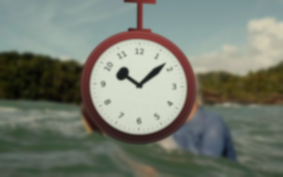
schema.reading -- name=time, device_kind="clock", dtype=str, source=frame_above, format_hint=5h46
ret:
10h08
